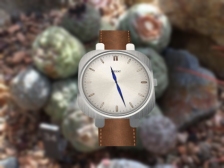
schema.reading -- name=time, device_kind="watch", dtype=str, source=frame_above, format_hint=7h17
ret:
11h27
